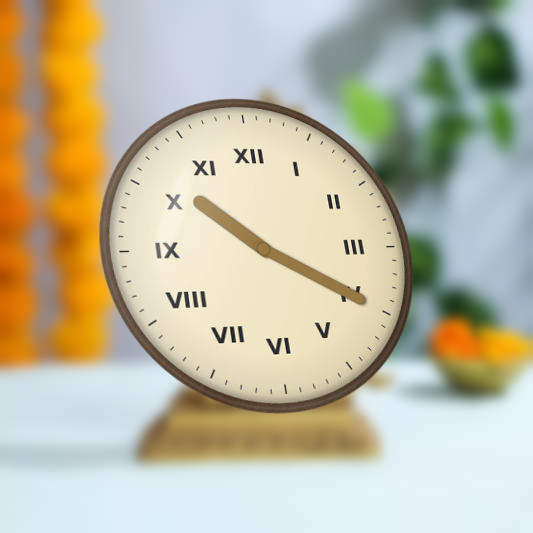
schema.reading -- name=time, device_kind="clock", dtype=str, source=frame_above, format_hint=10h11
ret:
10h20
